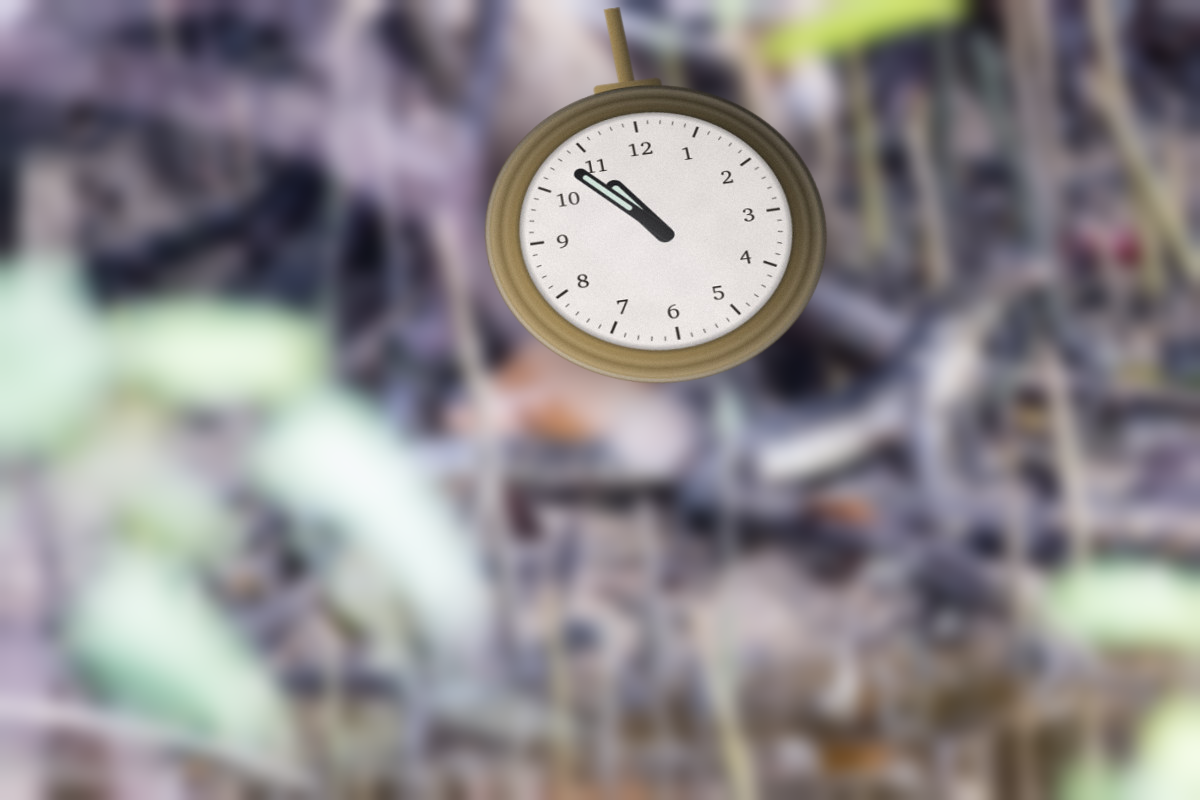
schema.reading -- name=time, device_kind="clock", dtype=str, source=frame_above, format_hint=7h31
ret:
10h53
